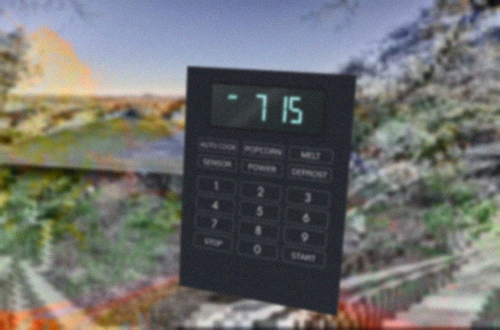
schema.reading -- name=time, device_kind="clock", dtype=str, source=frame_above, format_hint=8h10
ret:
7h15
